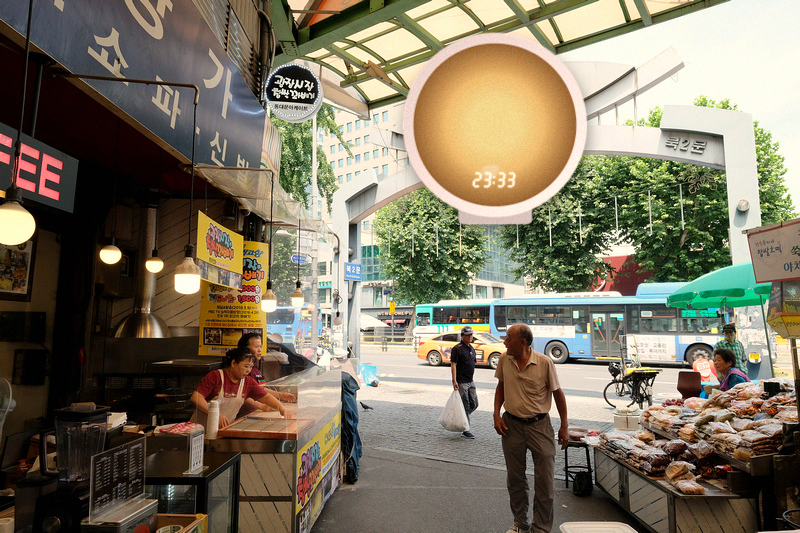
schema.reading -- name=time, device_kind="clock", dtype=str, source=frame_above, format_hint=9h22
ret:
23h33
